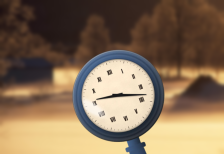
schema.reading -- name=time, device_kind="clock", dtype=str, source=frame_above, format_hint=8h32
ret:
9h18
